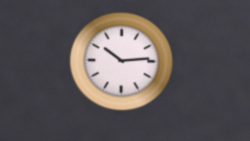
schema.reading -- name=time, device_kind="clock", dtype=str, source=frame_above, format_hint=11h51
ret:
10h14
